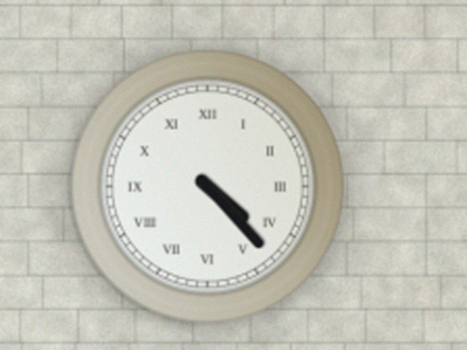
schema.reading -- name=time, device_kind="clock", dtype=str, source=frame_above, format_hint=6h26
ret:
4h23
